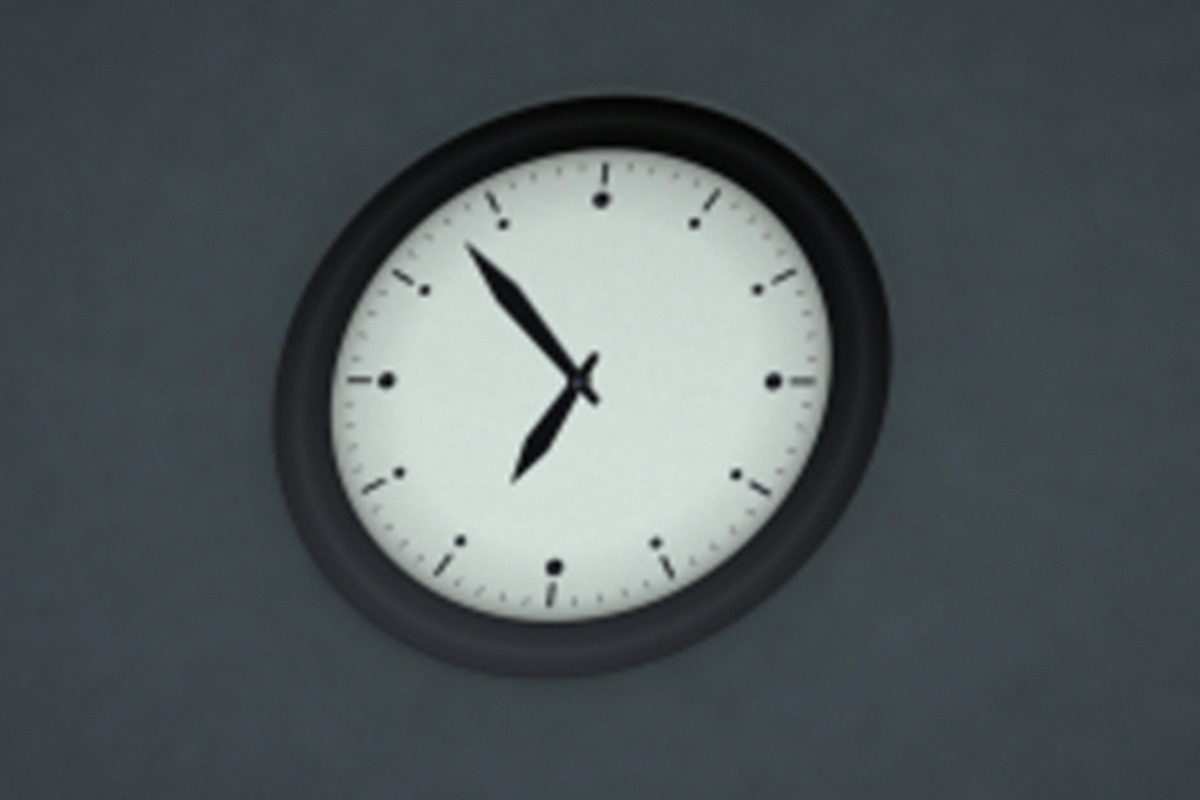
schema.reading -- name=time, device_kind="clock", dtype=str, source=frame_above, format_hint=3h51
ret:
6h53
